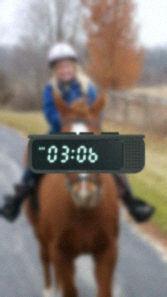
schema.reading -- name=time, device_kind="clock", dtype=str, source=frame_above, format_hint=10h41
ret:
3h06
